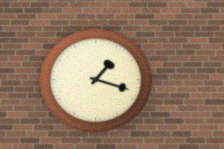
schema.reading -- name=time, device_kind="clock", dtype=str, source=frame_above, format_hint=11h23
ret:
1h18
